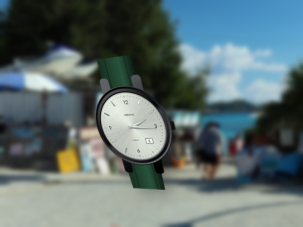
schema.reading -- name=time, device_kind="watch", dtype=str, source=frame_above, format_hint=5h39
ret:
2h16
